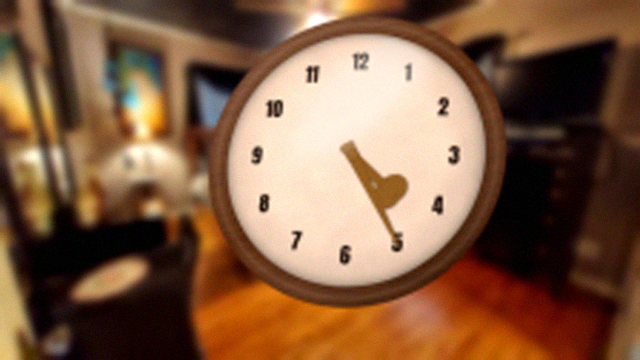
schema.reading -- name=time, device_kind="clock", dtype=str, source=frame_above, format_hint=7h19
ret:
4h25
